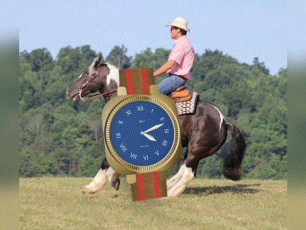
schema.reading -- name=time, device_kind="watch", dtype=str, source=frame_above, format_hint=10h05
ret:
4h12
